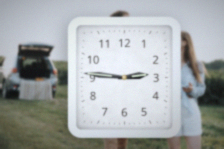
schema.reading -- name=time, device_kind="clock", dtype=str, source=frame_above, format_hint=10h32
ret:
2h46
